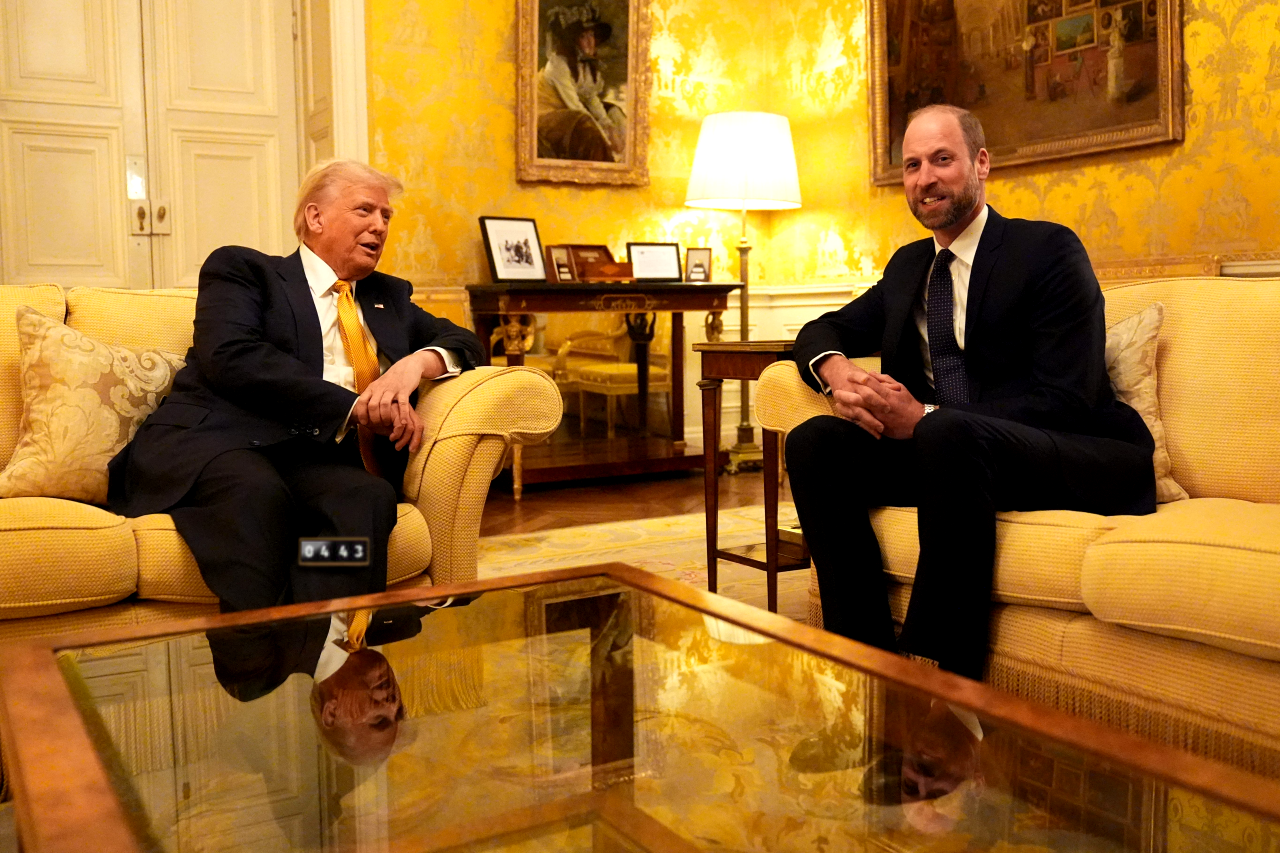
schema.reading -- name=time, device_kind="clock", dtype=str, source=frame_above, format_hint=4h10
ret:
4h43
